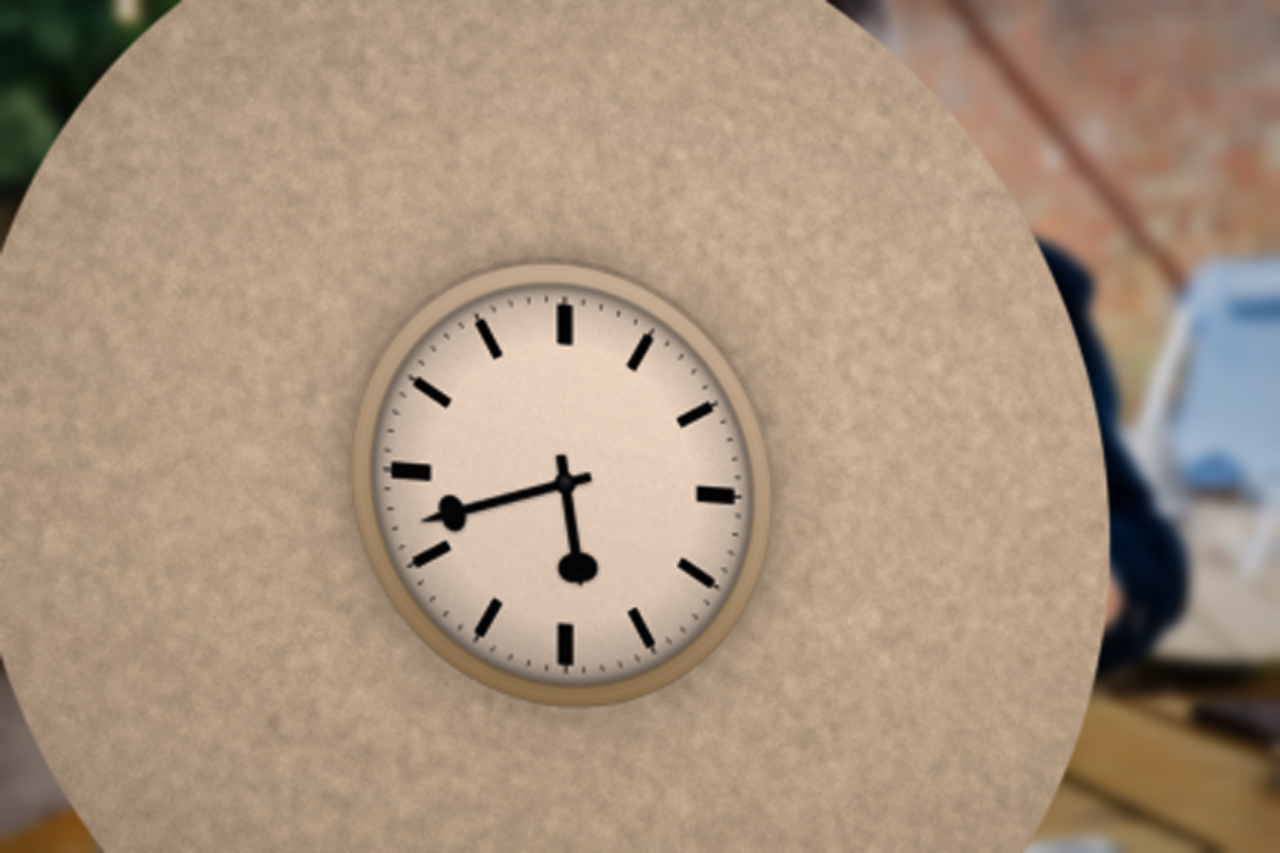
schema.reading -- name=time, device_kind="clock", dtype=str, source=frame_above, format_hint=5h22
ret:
5h42
